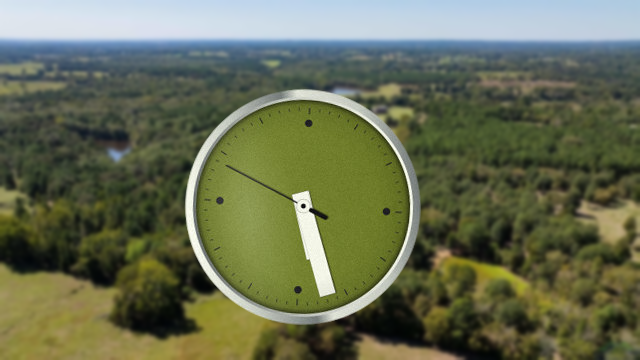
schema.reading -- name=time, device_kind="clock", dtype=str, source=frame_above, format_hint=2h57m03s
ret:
5h26m49s
